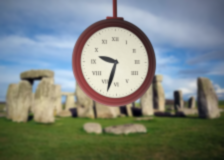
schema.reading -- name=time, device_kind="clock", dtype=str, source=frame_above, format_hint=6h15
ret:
9h33
